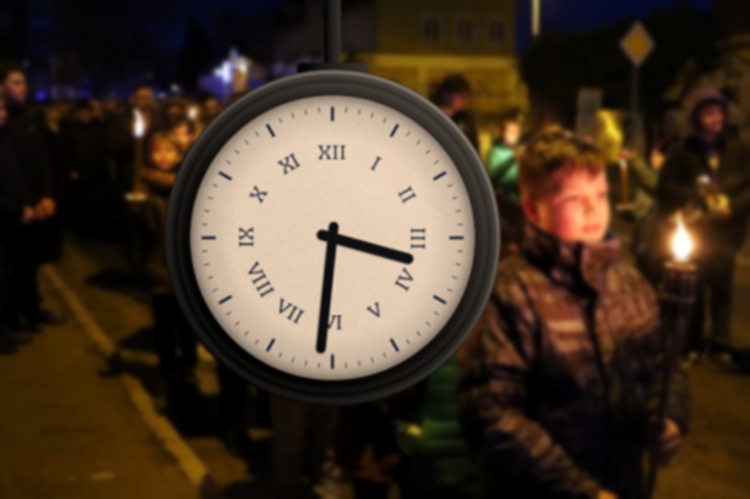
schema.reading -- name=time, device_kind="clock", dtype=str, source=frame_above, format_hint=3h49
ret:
3h31
